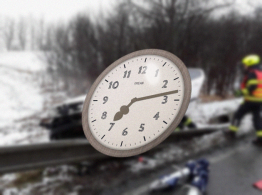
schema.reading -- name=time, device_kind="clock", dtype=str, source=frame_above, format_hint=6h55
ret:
7h13
